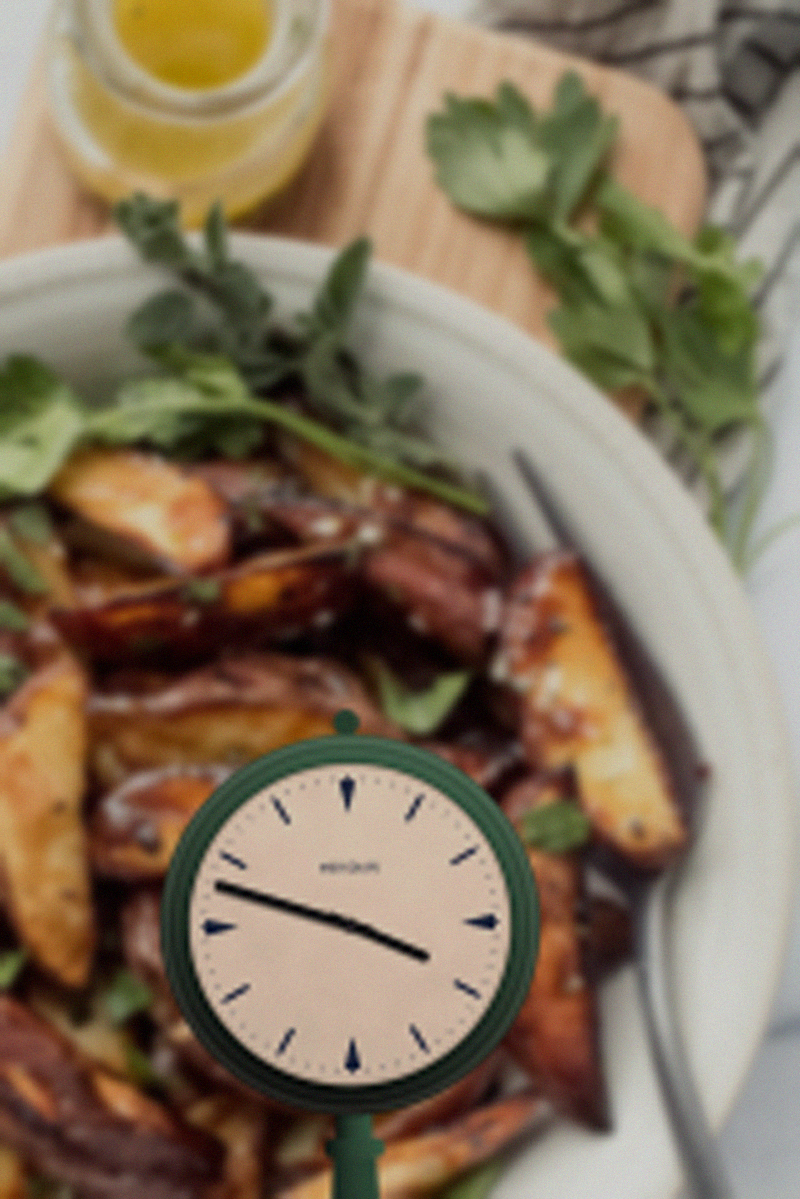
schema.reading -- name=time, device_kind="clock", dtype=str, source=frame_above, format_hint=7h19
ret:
3h48
